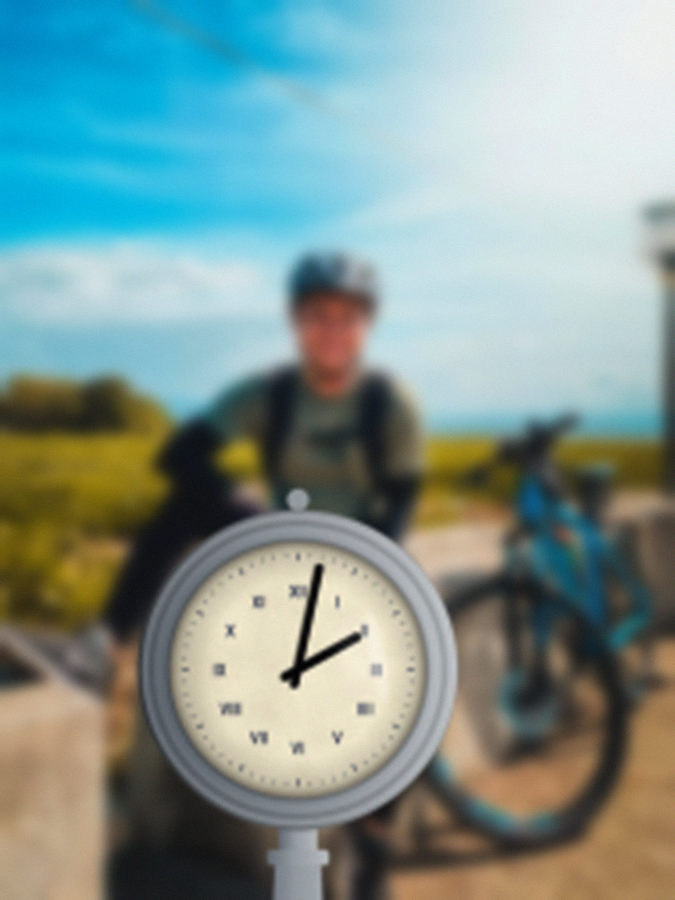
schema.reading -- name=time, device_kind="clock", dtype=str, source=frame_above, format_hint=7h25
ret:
2h02
